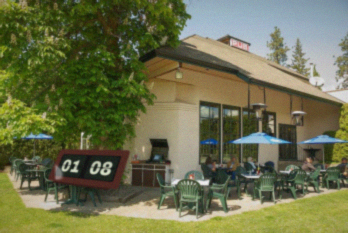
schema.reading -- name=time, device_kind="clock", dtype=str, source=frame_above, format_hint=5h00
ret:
1h08
